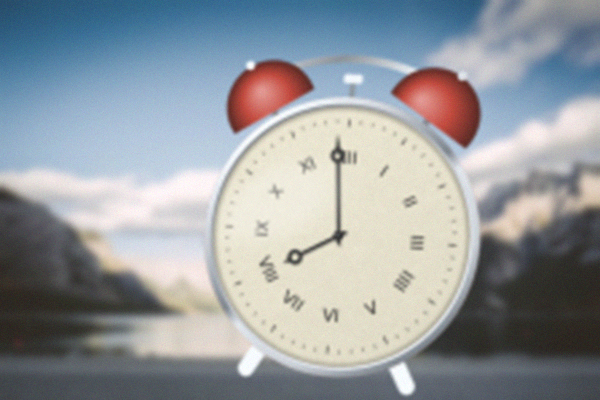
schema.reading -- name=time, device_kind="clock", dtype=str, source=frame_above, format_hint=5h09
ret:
7h59
